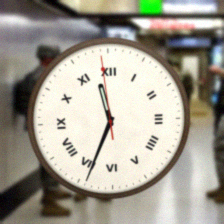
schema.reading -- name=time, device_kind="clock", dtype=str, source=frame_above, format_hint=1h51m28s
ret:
11h33m59s
